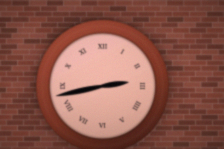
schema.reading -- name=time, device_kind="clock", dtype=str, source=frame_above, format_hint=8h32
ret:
2h43
